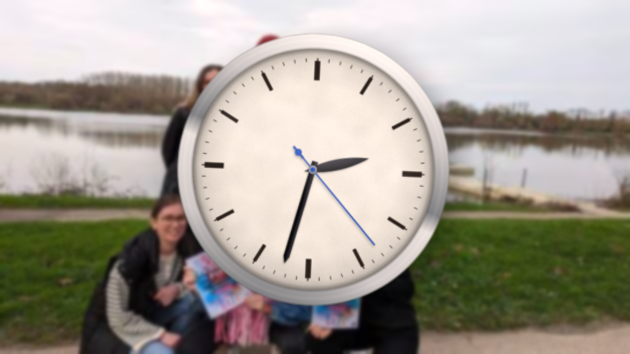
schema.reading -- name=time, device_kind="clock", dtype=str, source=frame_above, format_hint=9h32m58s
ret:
2h32m23s
